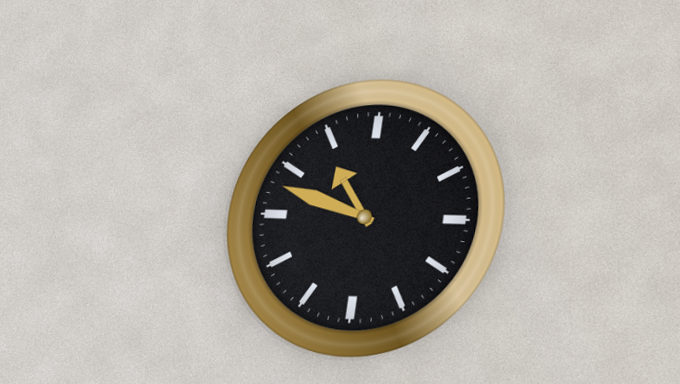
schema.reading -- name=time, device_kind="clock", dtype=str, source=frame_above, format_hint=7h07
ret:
10h48
